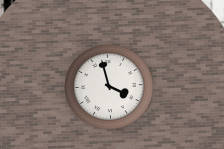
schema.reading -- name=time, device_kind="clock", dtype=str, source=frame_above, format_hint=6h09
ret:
3h58
